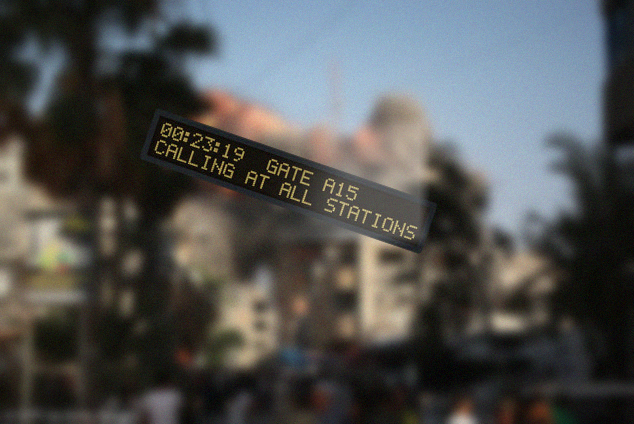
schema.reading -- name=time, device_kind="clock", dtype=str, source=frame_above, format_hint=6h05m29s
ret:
0h23m19s
